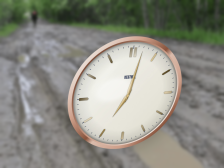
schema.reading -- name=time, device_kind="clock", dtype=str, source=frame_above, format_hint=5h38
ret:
7h02
